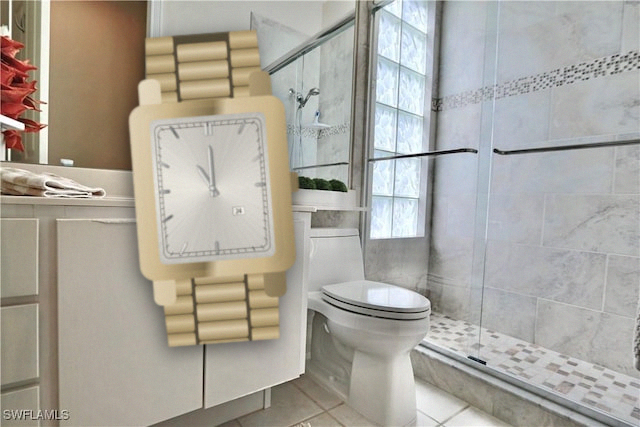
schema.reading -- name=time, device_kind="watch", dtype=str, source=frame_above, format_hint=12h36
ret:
11h00
